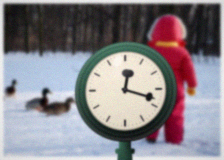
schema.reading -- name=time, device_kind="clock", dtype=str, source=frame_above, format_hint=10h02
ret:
12h18
